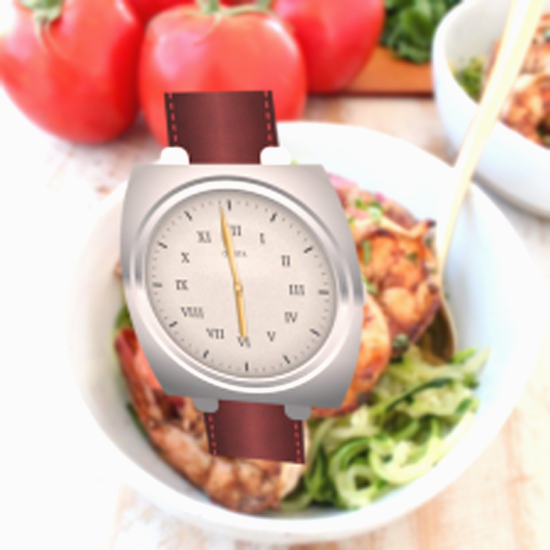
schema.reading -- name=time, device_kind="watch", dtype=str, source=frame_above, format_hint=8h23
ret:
5h59
